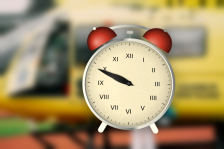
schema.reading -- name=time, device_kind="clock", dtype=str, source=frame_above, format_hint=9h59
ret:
9h49
